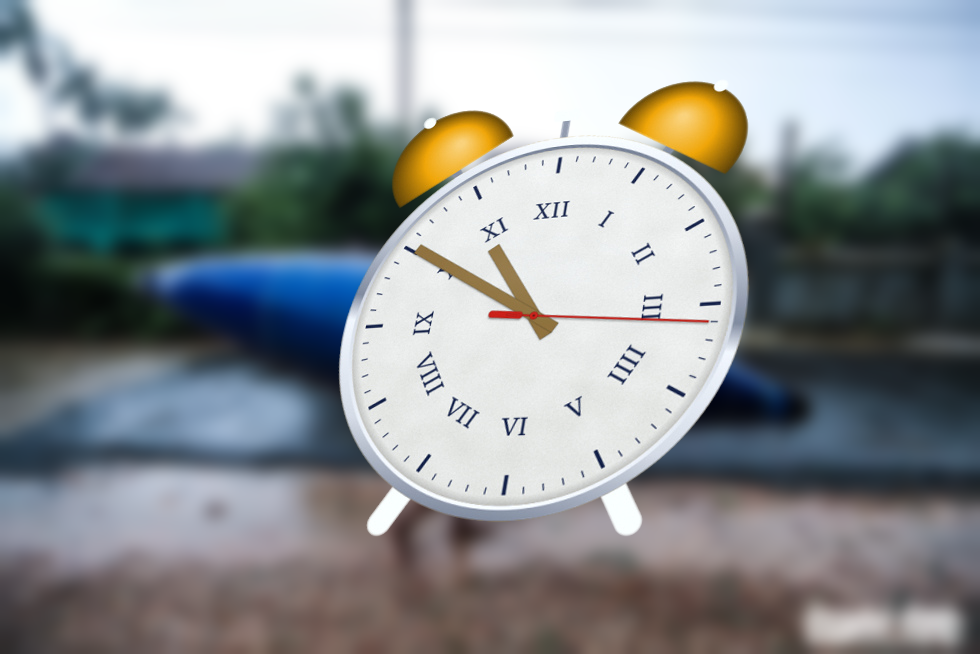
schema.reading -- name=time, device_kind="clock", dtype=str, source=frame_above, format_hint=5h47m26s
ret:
10h50m16s
